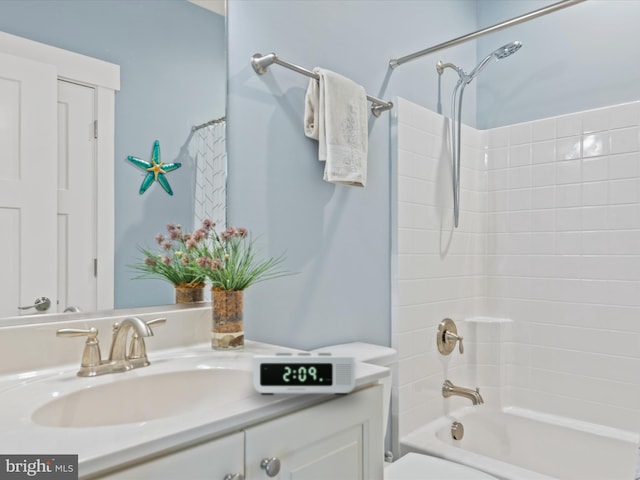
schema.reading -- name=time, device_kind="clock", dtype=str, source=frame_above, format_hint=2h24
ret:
2h09
